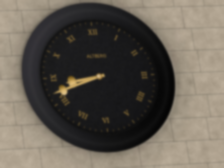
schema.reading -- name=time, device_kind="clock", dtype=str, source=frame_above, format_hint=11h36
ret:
8h42
